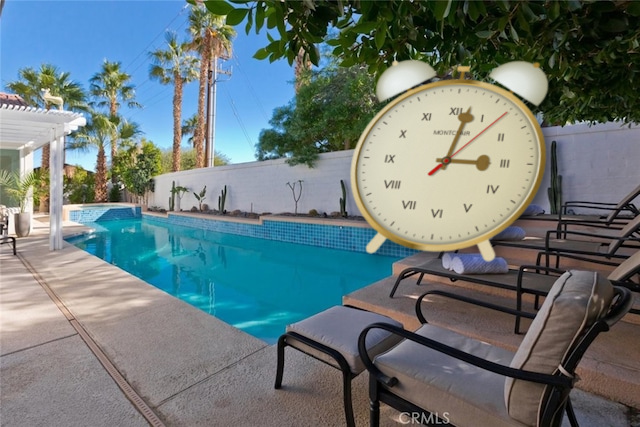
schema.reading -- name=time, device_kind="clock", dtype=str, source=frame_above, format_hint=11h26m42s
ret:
3h02m07s
